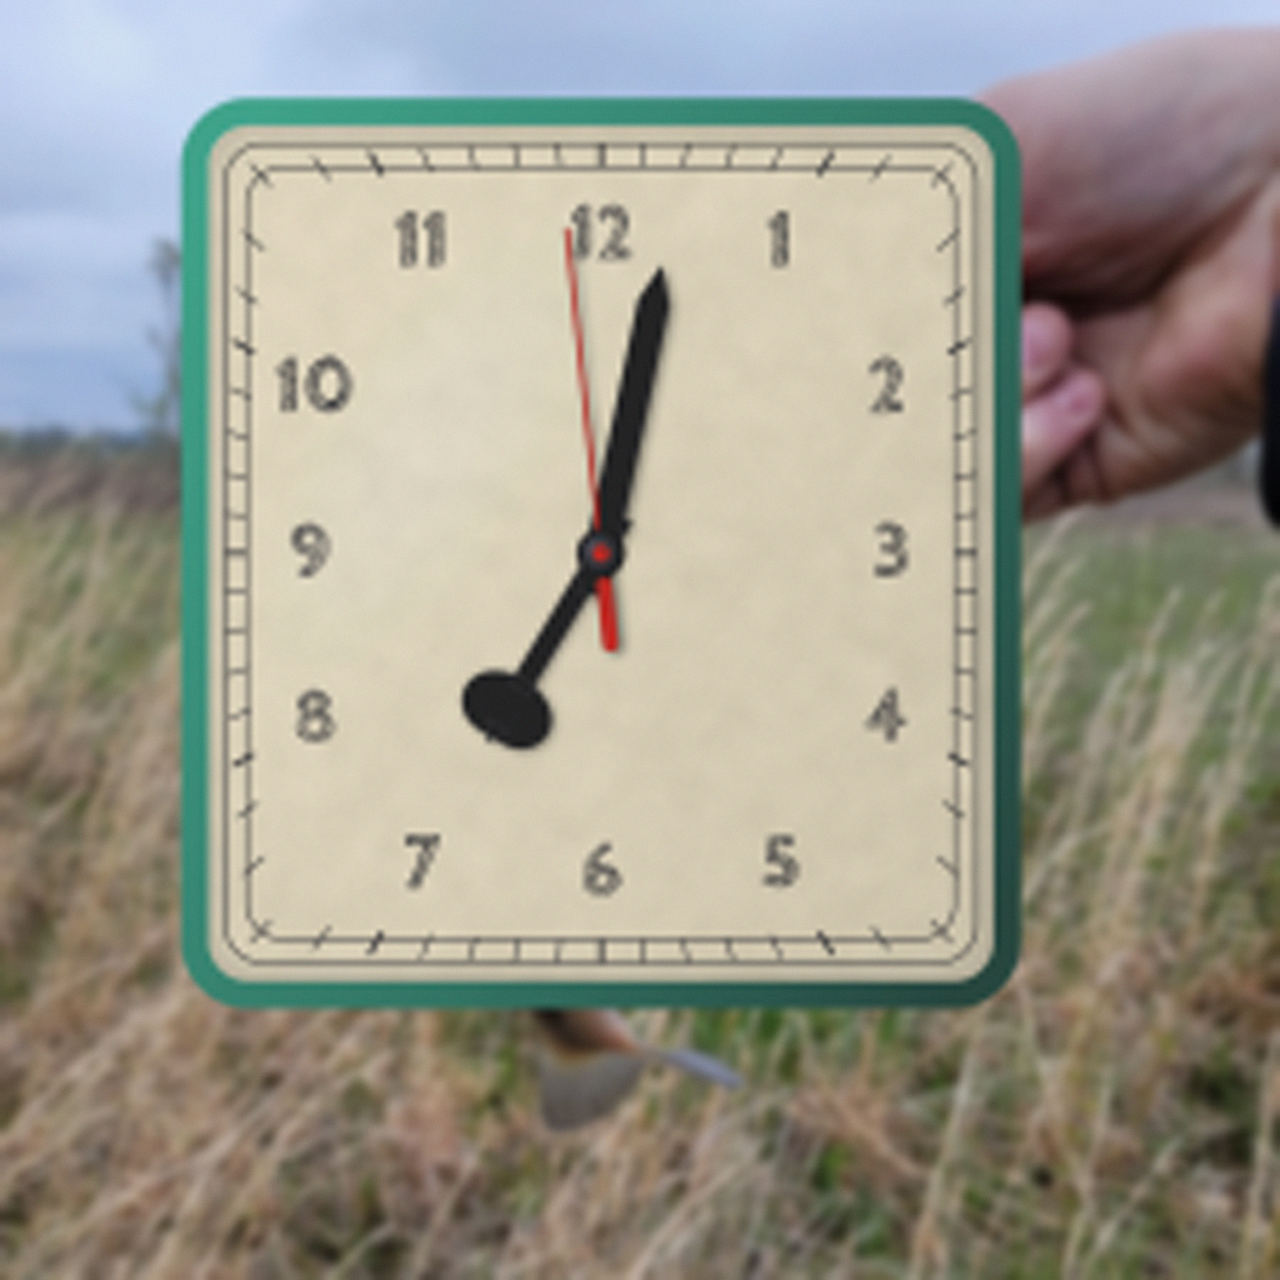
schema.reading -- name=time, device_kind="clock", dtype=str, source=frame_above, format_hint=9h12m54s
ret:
7h01m59s
